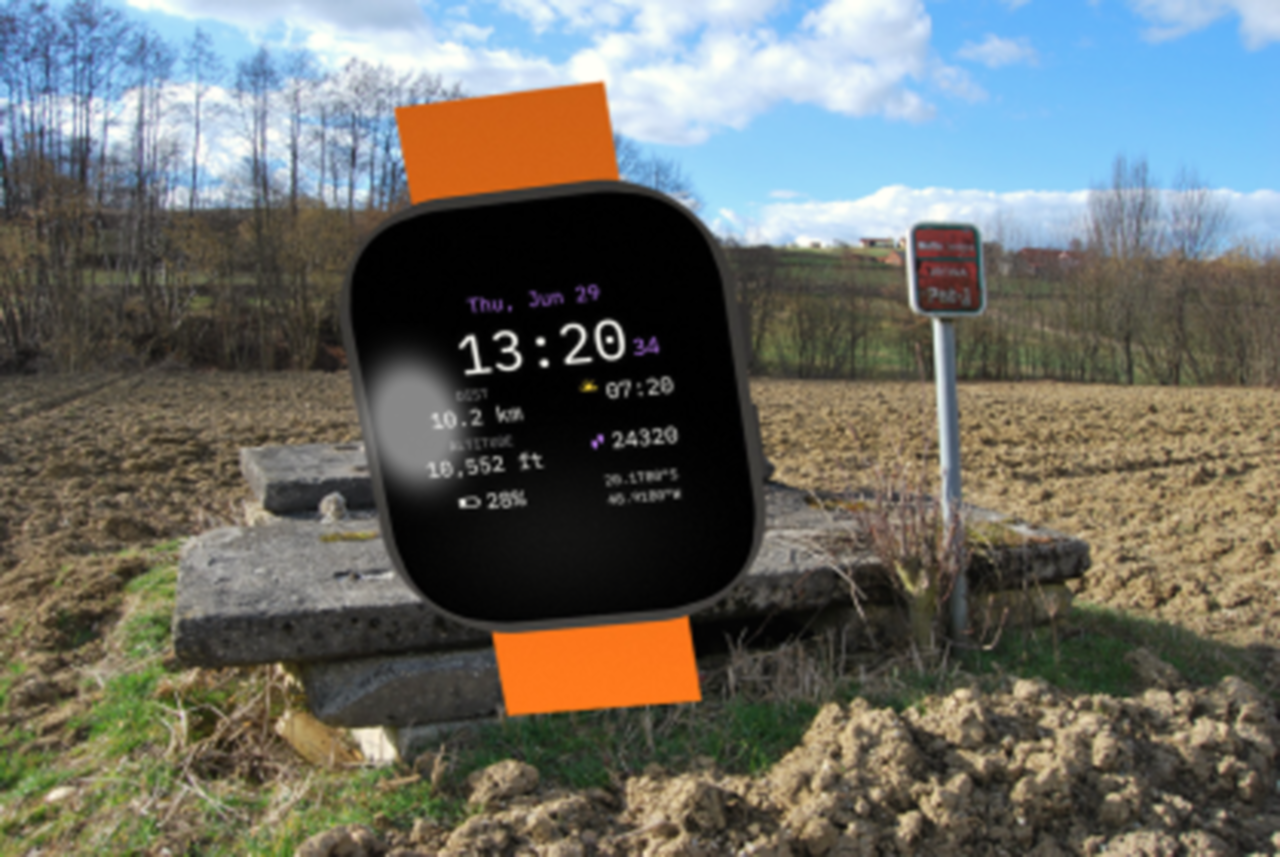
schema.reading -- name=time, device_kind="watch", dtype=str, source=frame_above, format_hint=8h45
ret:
13h20
